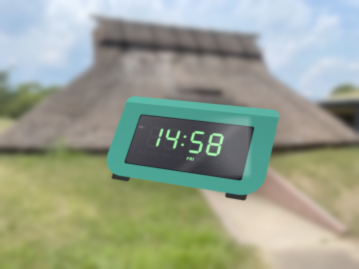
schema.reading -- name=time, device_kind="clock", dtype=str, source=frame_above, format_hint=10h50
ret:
14h58
